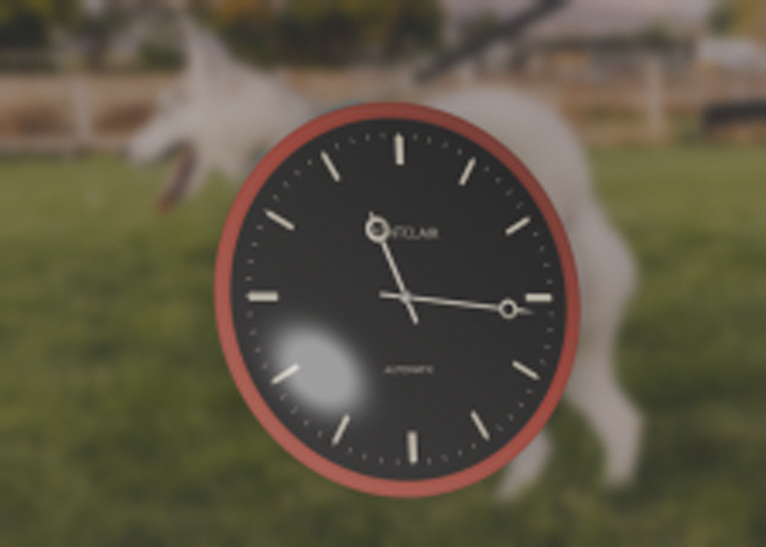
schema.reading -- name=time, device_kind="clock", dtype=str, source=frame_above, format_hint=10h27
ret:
11h16
